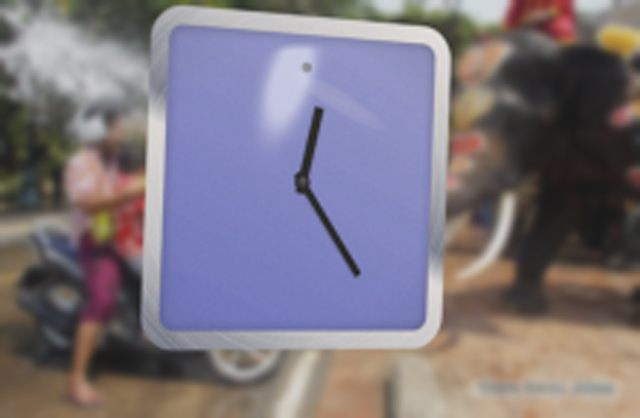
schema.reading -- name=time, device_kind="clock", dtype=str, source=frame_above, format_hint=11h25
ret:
12h24
